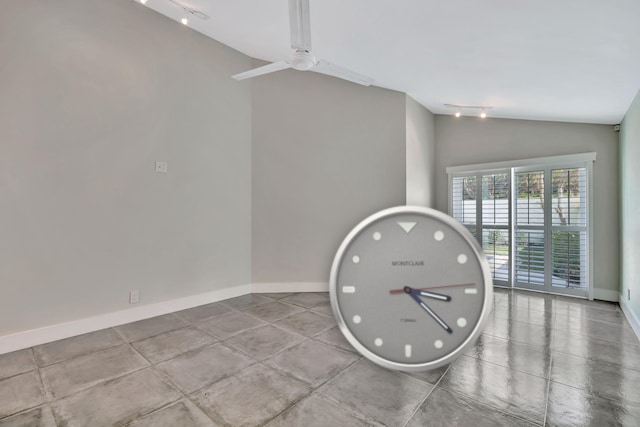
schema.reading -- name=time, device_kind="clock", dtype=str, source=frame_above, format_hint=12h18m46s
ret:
3h22m14s
